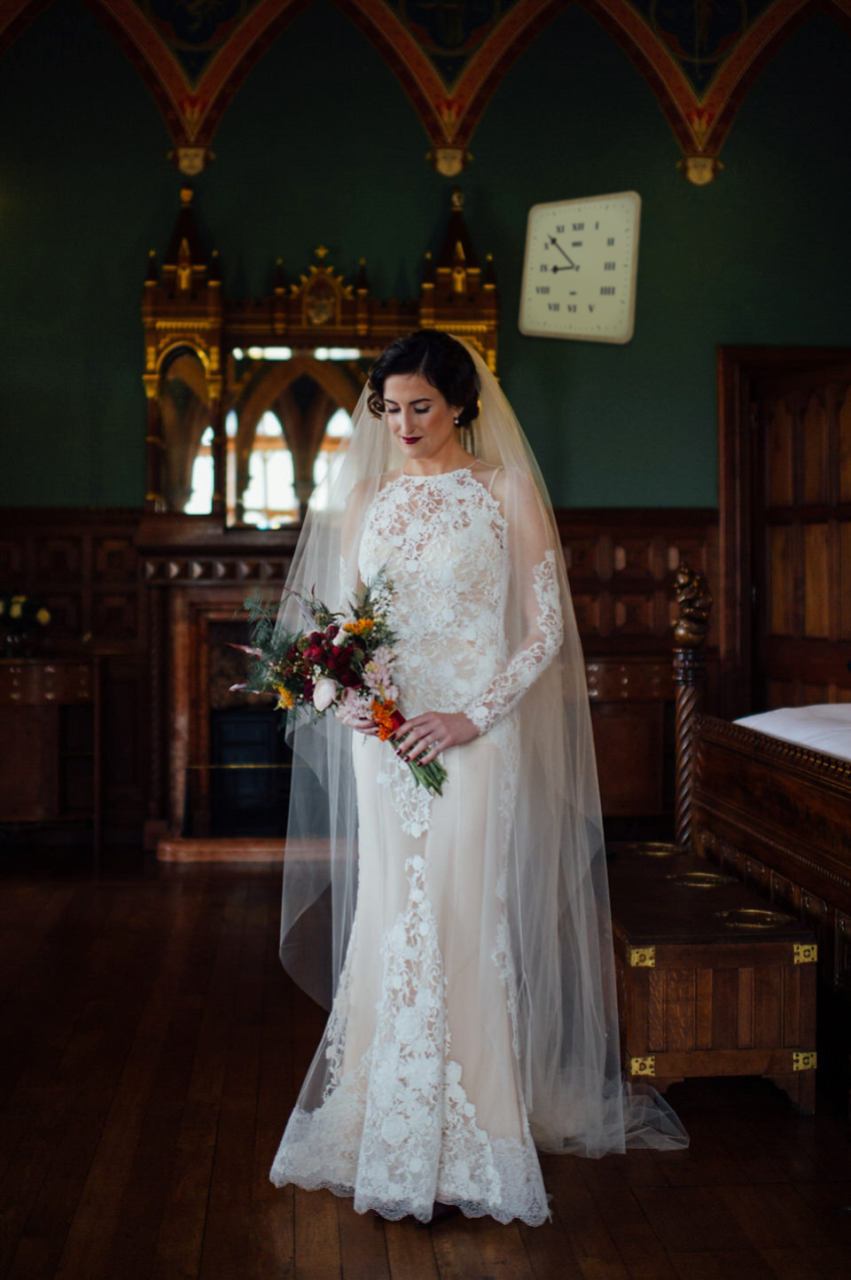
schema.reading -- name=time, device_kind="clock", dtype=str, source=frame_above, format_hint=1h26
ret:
8h52
